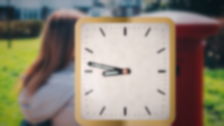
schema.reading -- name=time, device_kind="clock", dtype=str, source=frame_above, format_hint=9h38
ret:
8h47
